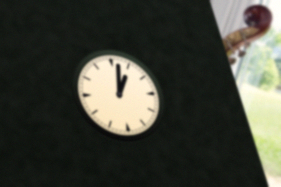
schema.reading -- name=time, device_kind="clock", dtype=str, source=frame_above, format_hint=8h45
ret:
1h02
